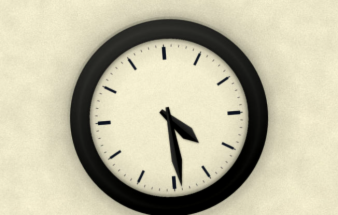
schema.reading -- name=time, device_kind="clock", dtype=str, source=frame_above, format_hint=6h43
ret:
4h29
